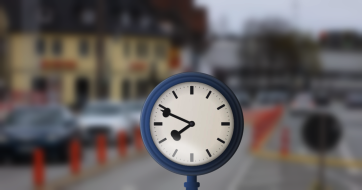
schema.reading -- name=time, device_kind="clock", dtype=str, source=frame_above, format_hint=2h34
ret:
7h49
